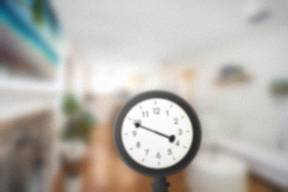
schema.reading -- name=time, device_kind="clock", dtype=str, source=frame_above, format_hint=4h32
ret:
3h49
